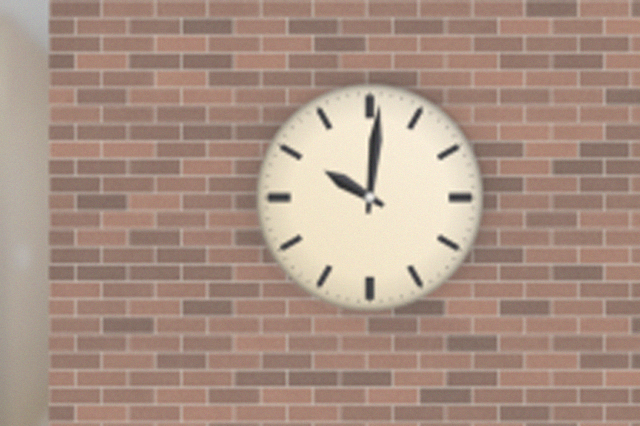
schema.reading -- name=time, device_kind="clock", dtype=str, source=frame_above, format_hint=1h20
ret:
10h01
